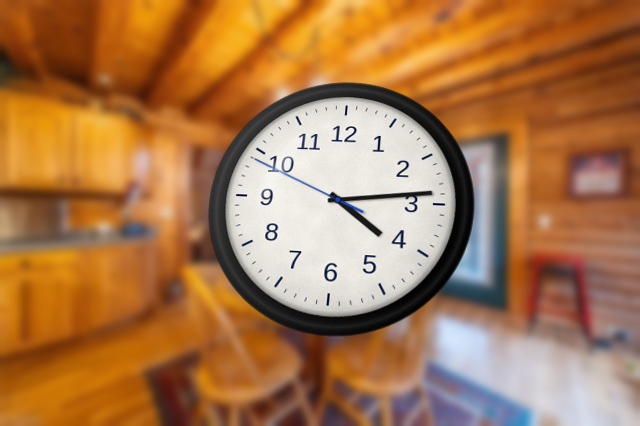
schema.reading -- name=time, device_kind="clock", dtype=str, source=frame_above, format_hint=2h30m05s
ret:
4h13m49s
